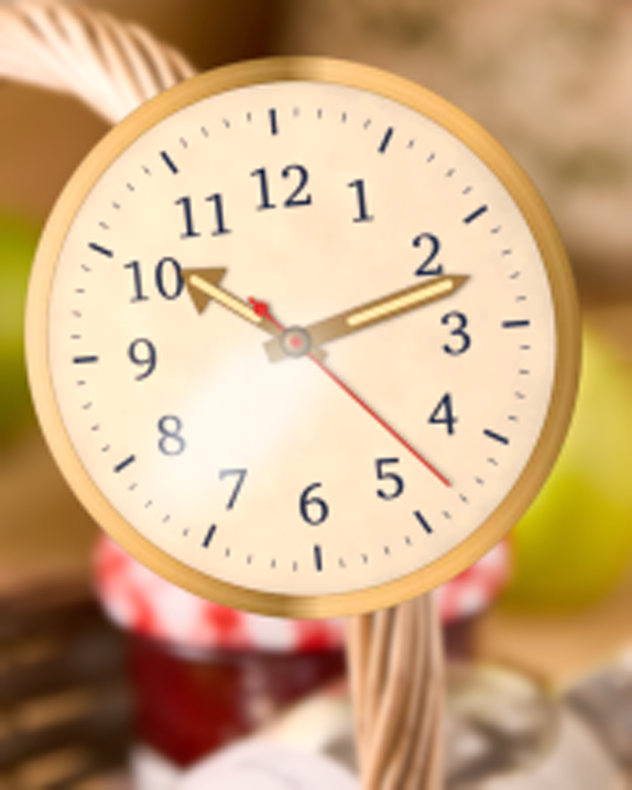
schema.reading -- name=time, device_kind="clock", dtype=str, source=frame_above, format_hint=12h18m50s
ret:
10h12m23s
